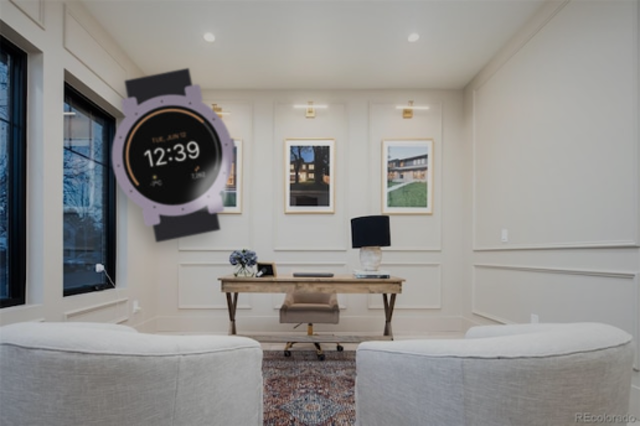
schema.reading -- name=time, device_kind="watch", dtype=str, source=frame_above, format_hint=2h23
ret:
12h39
